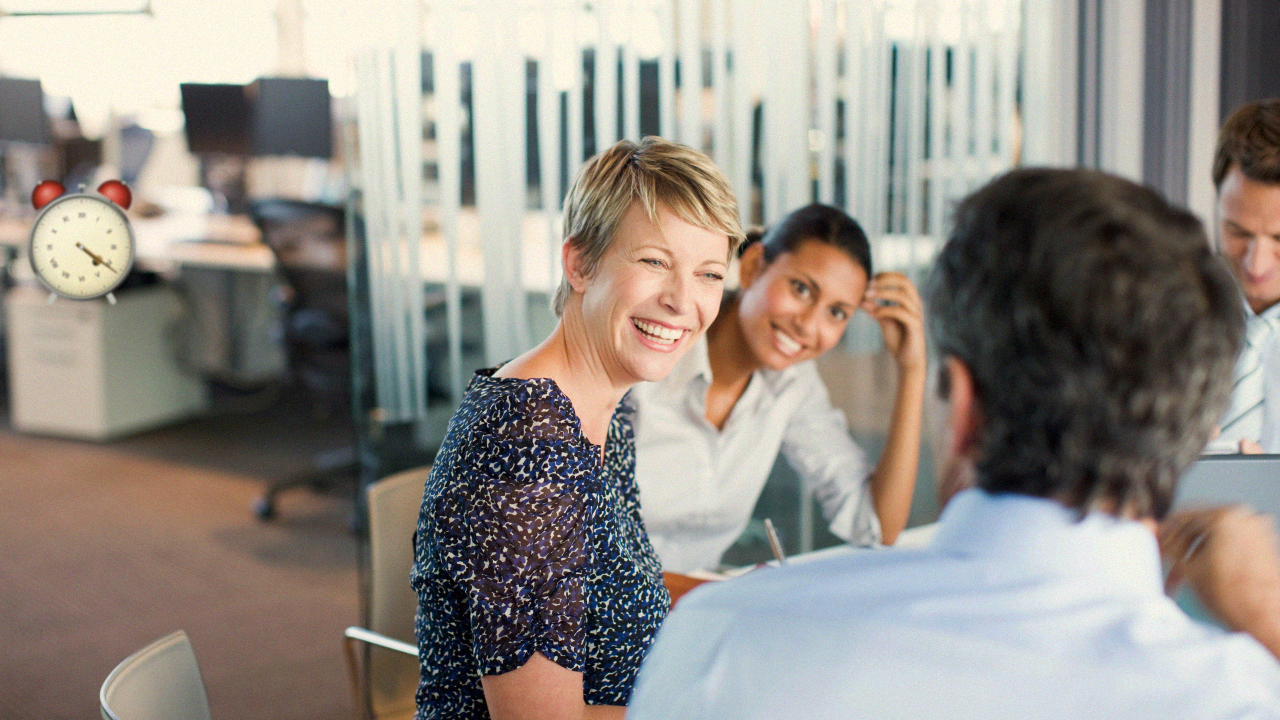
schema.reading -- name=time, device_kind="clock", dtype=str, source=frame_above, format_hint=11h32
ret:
4h21
